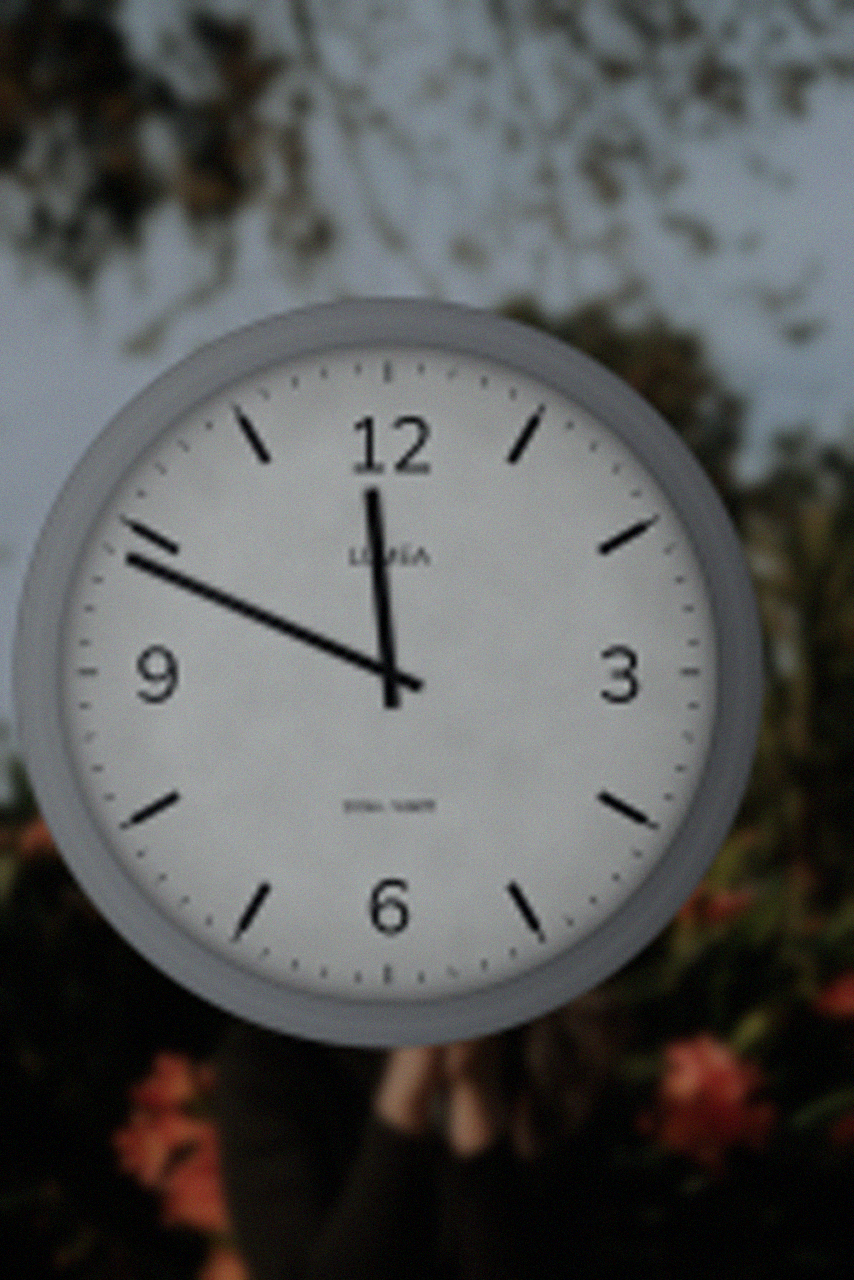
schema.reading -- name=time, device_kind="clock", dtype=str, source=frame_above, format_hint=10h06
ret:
11h49
